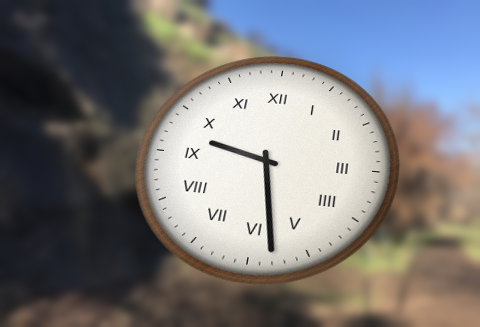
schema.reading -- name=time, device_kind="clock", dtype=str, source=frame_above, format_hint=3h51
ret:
9h28
